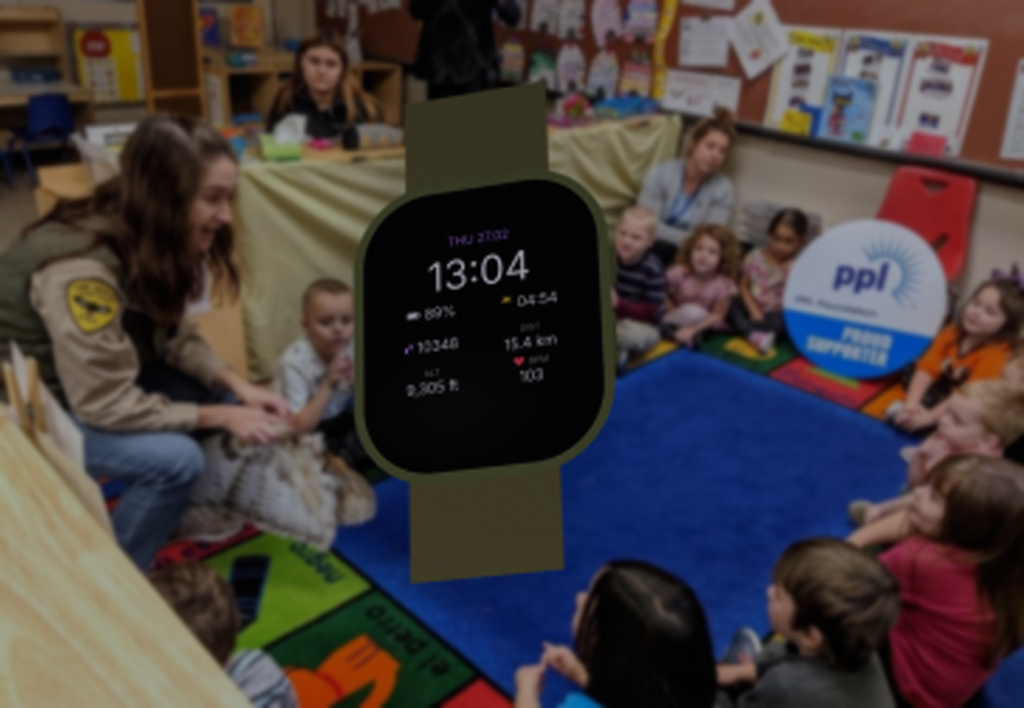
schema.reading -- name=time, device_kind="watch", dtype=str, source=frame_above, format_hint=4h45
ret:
13h04
